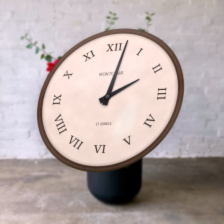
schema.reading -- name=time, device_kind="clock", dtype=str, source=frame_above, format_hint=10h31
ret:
2h02
